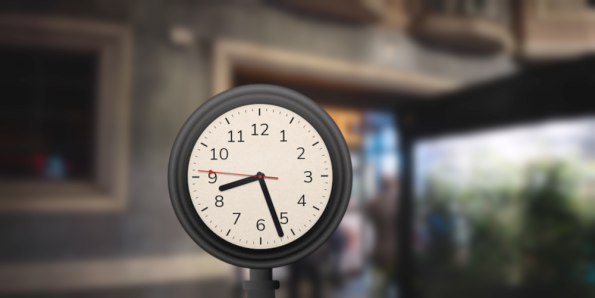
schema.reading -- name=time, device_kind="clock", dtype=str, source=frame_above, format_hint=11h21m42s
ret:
8h26m46s
